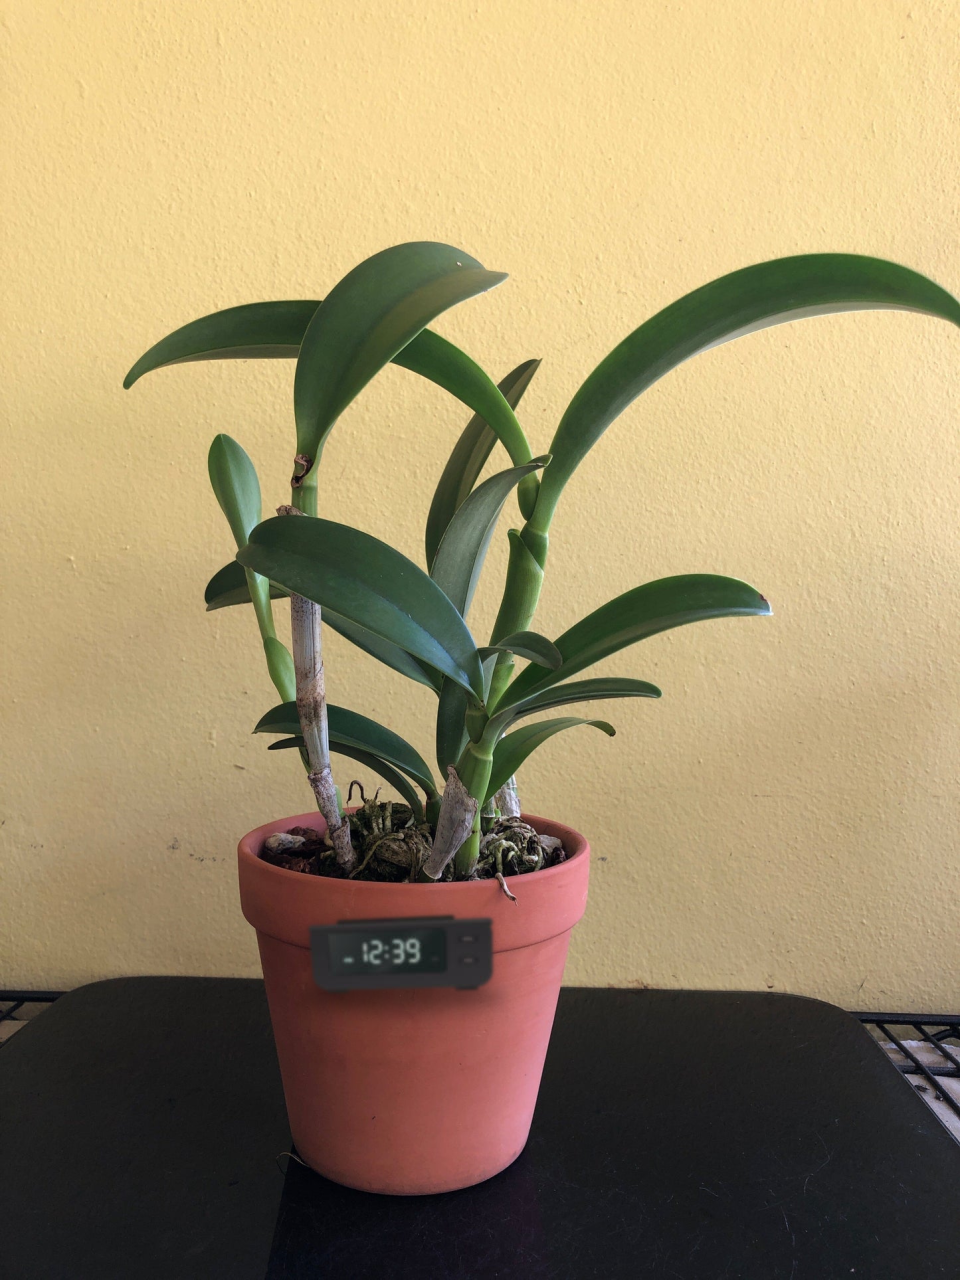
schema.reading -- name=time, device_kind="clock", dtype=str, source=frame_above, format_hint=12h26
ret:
12h39
